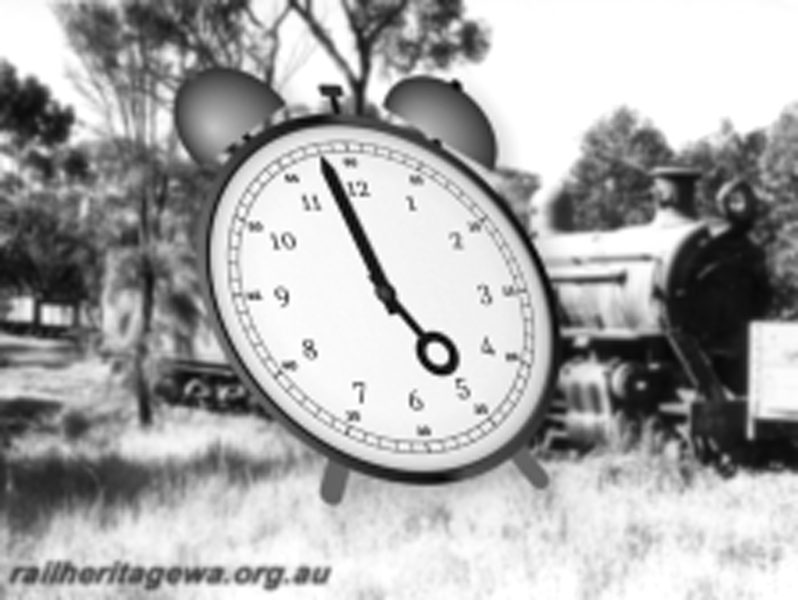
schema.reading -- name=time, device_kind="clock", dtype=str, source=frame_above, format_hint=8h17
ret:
4h58
